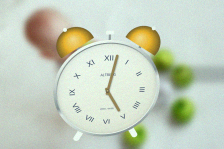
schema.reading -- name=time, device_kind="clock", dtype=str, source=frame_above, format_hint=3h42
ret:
5h02
